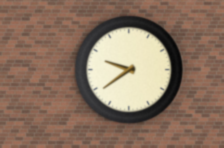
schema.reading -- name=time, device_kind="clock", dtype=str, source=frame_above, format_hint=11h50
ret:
9h39
